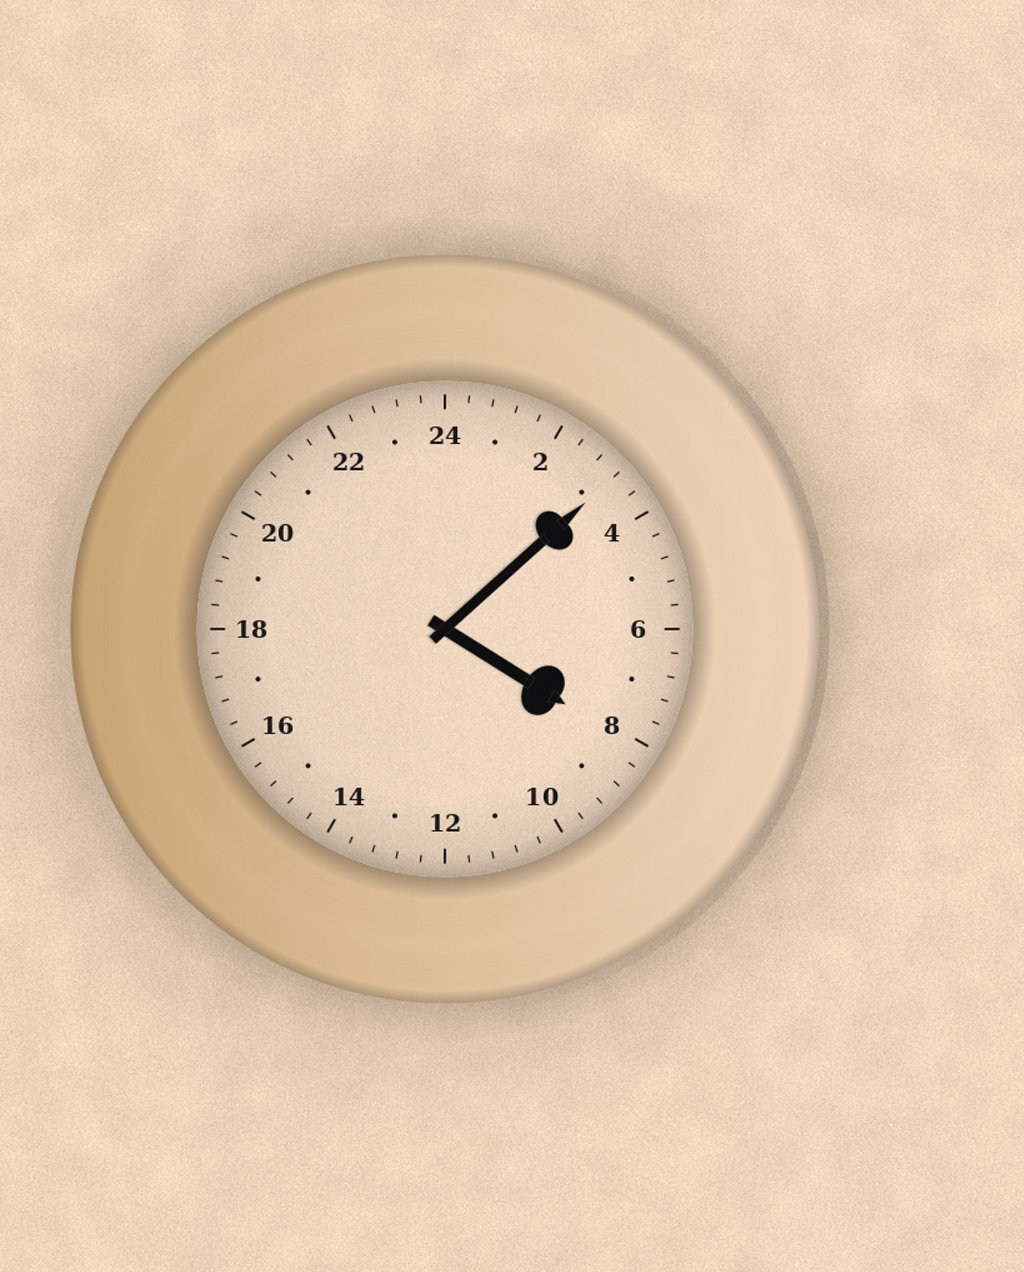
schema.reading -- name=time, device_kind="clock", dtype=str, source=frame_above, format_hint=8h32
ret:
8h08
